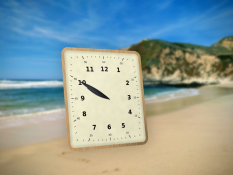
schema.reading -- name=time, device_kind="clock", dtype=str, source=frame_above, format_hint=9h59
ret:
9h50
